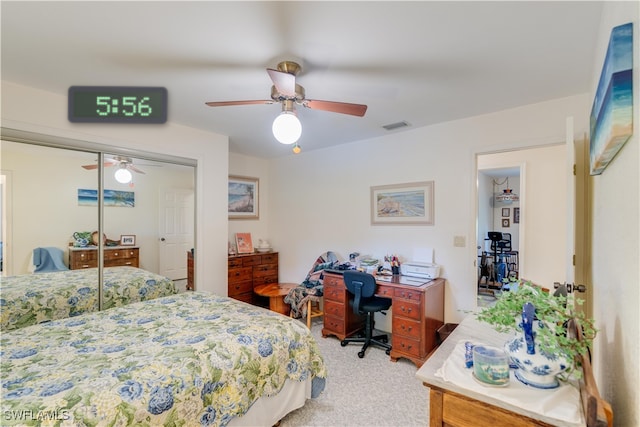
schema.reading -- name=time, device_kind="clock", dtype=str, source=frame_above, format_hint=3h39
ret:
5h56
